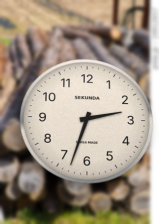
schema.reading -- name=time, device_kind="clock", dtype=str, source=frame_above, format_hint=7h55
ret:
2h33
